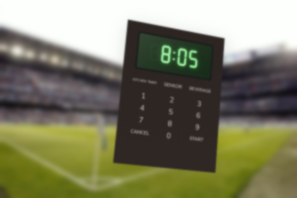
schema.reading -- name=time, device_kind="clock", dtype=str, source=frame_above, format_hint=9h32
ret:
8h05
